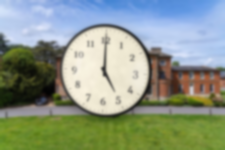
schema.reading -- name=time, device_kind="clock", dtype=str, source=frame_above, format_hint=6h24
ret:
5h00
